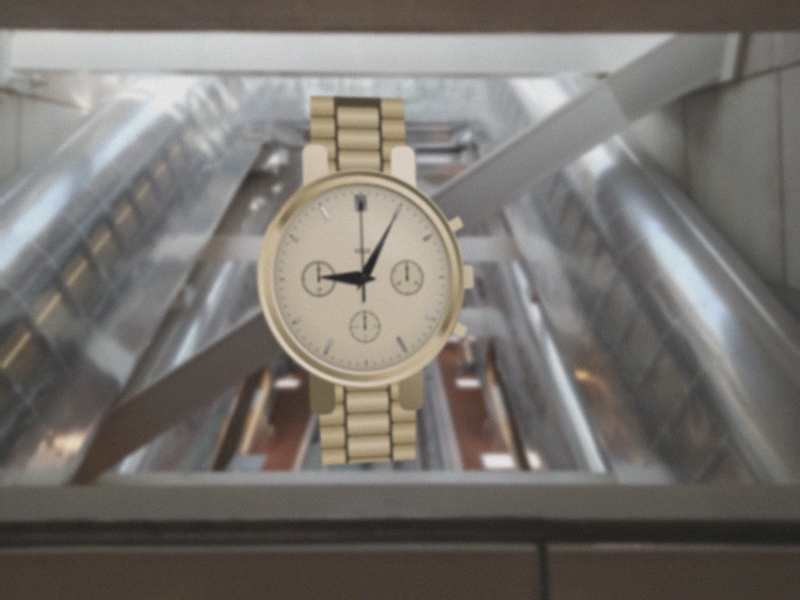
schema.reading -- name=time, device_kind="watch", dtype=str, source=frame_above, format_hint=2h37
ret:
9h05
